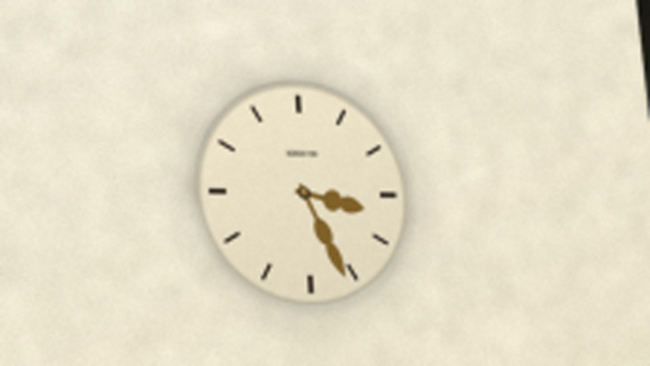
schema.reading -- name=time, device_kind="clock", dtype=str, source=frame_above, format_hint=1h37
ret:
3h26
